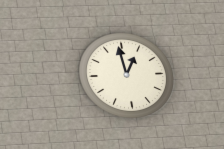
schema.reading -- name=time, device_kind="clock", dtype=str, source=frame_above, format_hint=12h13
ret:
12h59
